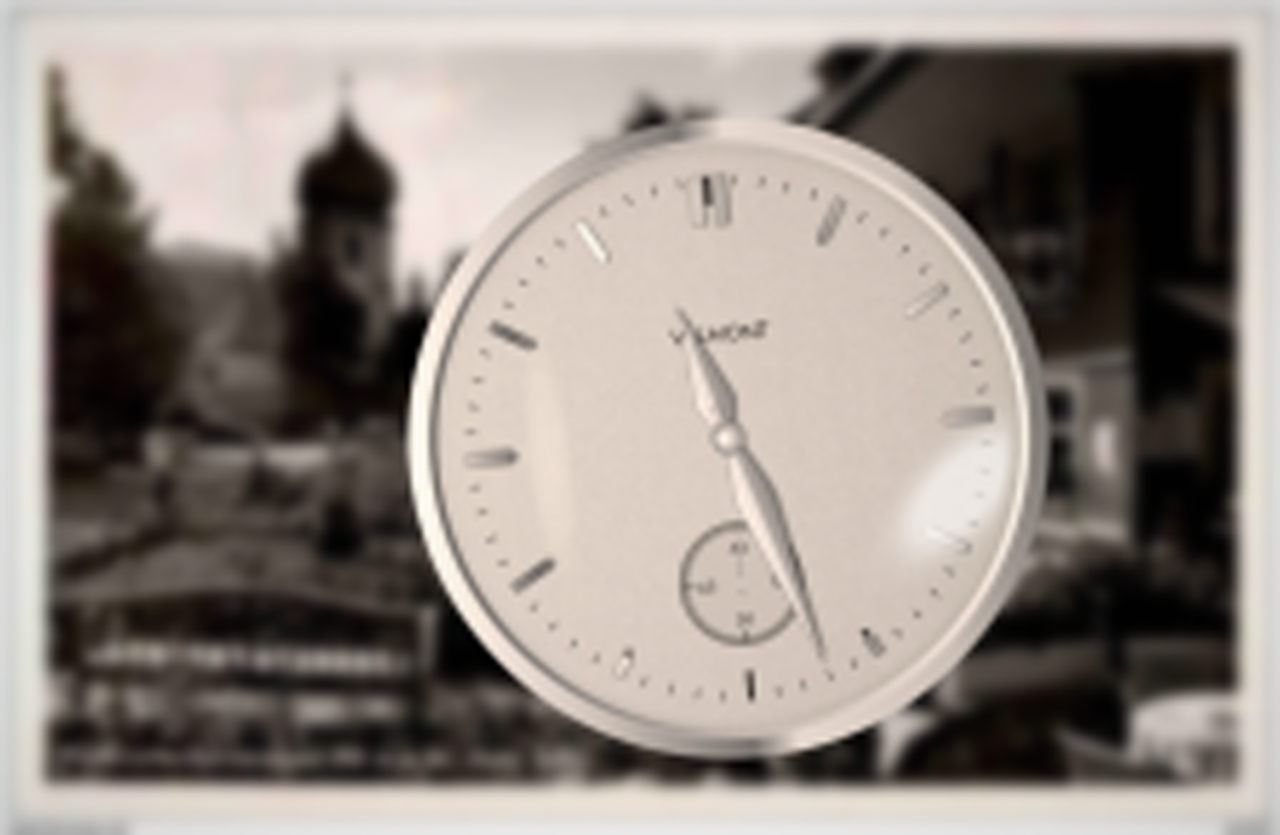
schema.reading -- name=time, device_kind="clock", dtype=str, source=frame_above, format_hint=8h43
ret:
11h27
